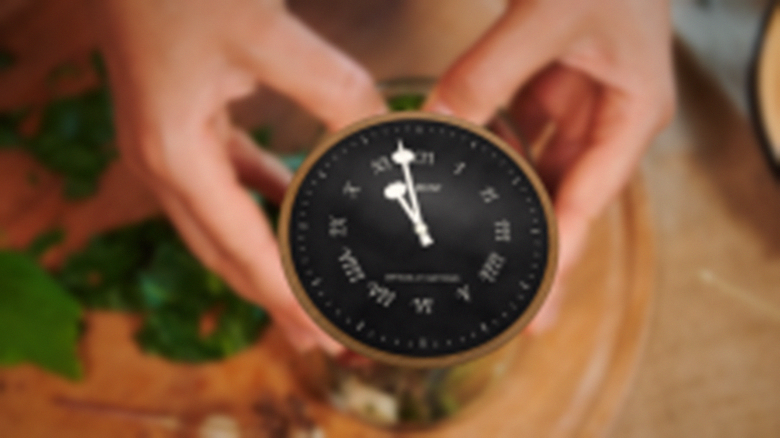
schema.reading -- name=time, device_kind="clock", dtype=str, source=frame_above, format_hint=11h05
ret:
10h58
